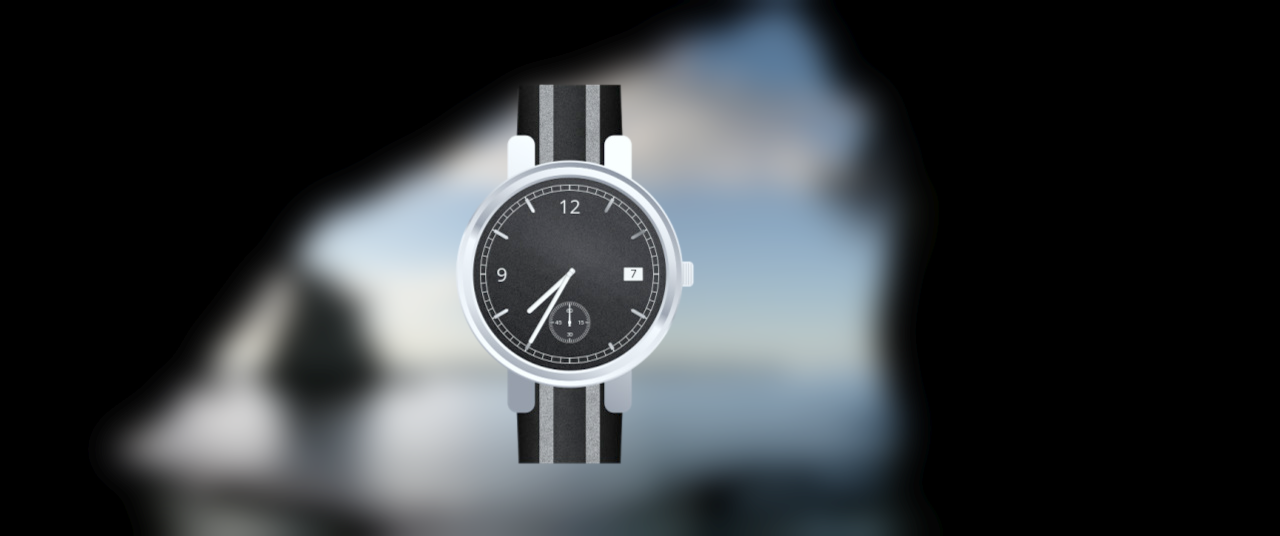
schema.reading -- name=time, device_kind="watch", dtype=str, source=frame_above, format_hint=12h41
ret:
7h35
